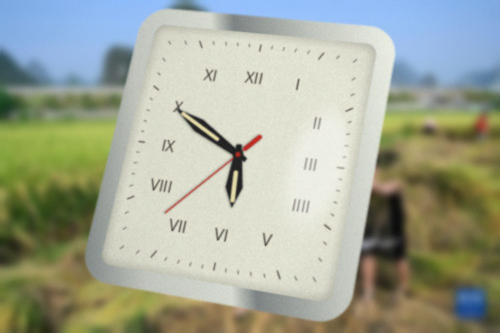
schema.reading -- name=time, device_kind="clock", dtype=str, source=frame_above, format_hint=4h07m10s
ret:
5h49m37s
